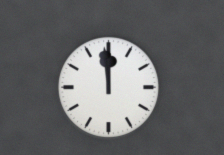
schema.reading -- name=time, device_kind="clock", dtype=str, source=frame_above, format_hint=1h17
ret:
11h59
